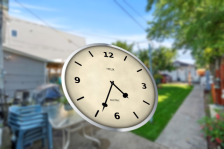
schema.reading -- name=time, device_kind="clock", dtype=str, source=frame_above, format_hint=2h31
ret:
4h34
